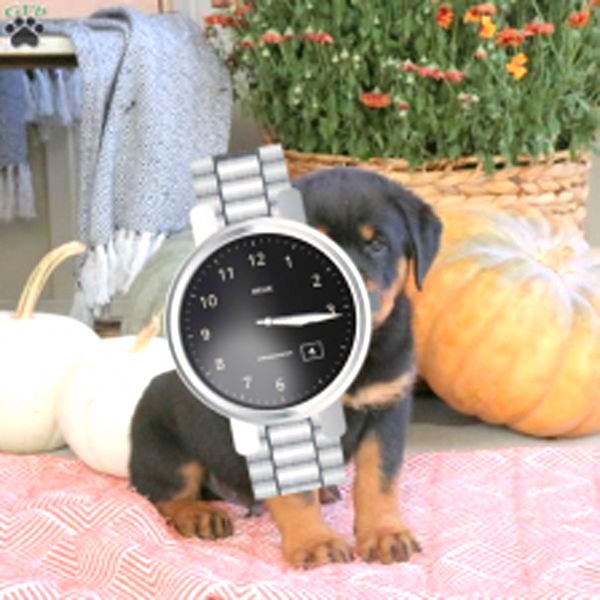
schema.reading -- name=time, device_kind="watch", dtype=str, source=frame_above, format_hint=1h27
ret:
3h16
